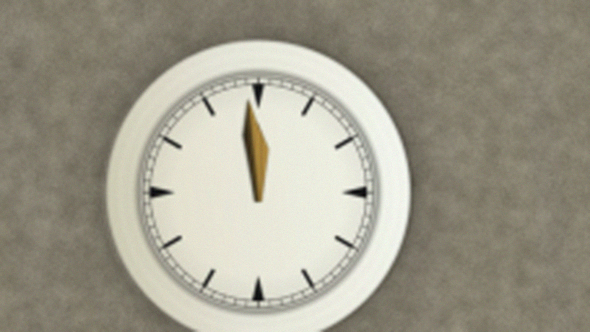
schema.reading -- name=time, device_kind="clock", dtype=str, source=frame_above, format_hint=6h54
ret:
11h59
